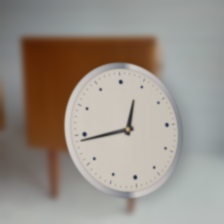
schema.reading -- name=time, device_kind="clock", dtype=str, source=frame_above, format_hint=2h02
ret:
12h44
